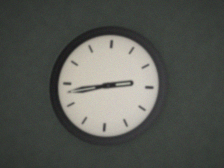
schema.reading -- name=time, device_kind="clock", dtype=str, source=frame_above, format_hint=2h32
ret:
2h43
